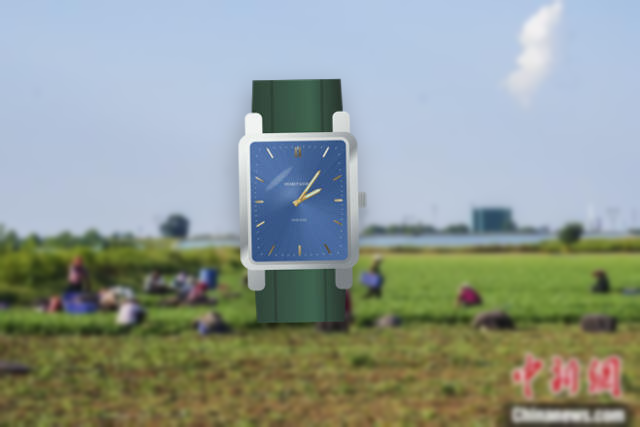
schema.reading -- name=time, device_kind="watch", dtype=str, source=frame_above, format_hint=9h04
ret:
2h06
